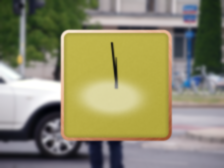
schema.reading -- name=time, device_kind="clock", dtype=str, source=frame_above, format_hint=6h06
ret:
11h59
